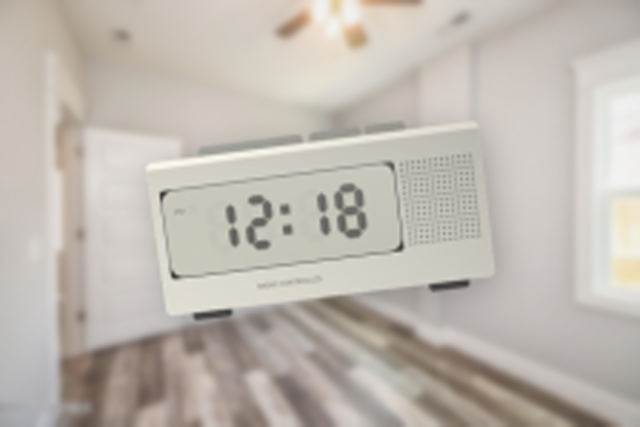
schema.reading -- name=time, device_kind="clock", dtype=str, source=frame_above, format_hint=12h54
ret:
12h18
